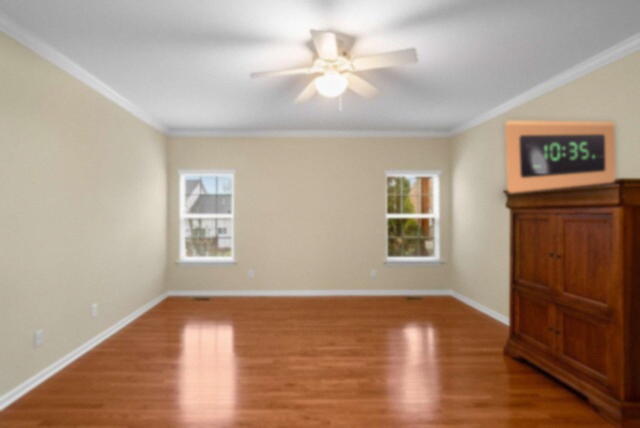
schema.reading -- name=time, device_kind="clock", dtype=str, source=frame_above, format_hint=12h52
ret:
10h35
